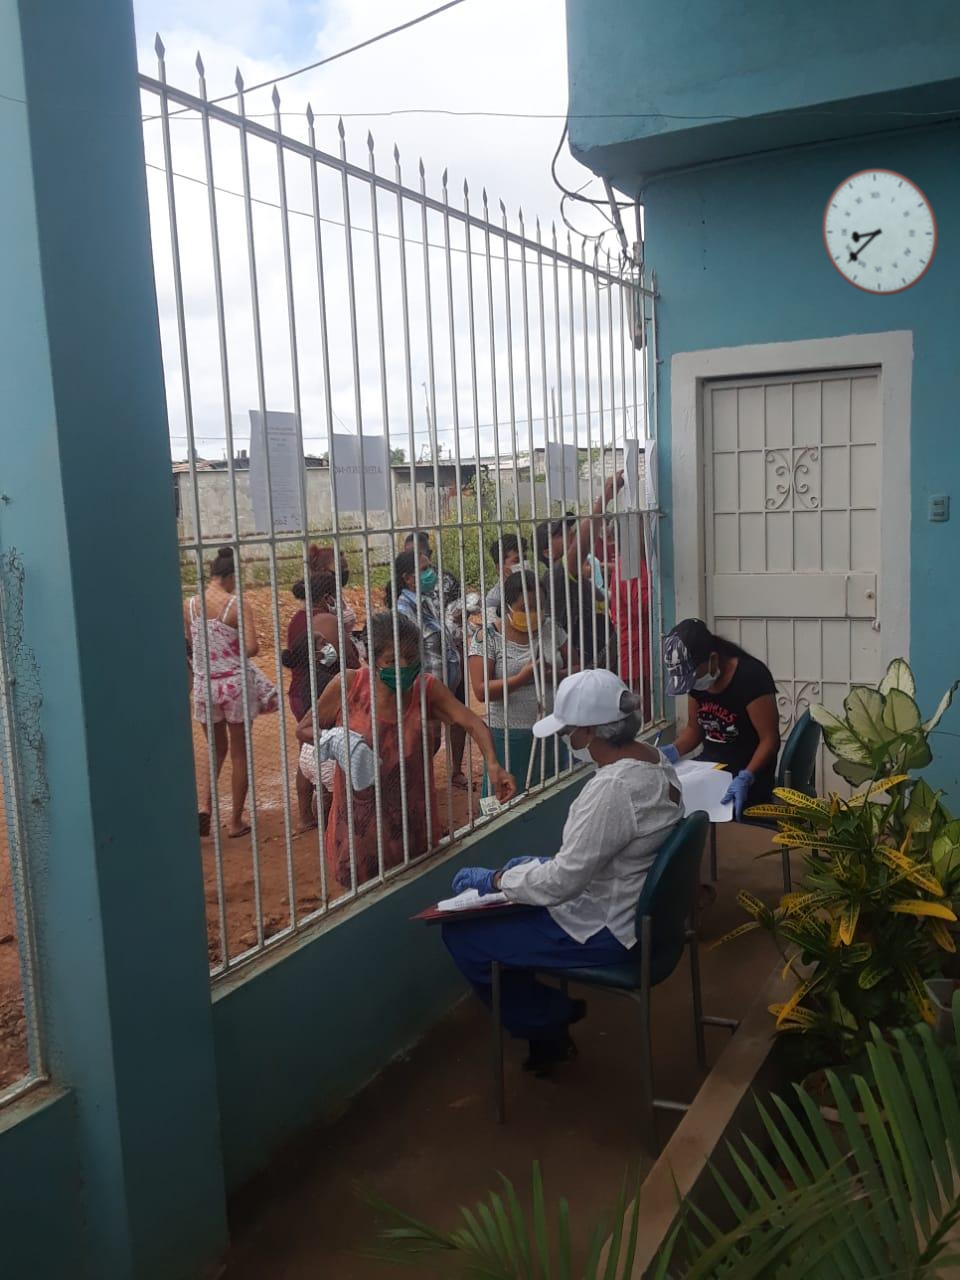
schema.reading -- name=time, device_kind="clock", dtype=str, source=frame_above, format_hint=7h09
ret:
8h38
